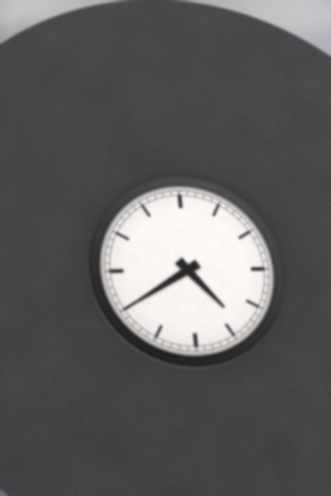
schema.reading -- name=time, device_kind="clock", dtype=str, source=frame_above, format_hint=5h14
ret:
4h40
